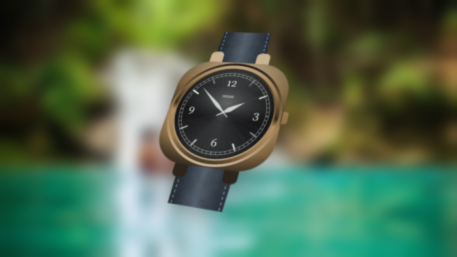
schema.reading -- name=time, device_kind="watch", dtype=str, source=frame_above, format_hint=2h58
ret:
1h52
